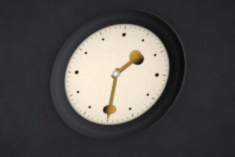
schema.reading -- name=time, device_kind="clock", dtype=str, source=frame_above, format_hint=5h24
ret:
1h30
